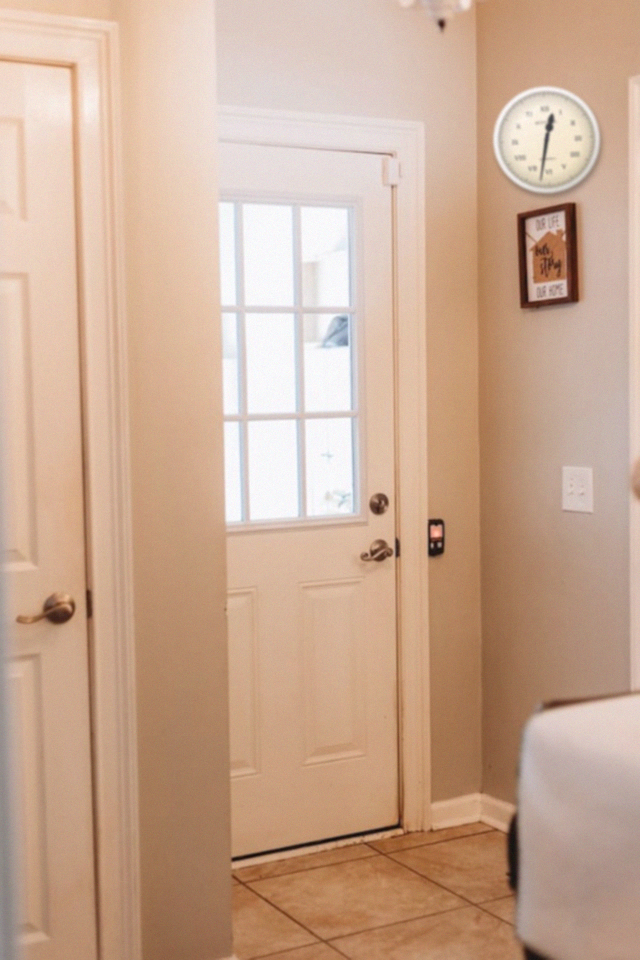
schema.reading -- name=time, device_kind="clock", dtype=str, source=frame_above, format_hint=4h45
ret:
12h32
